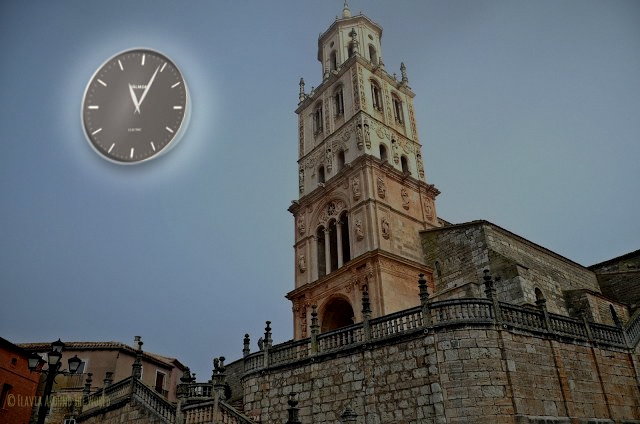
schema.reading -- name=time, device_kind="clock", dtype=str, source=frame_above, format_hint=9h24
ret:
11h04
